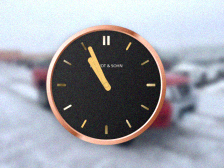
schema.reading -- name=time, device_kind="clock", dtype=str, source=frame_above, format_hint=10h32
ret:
10h56
